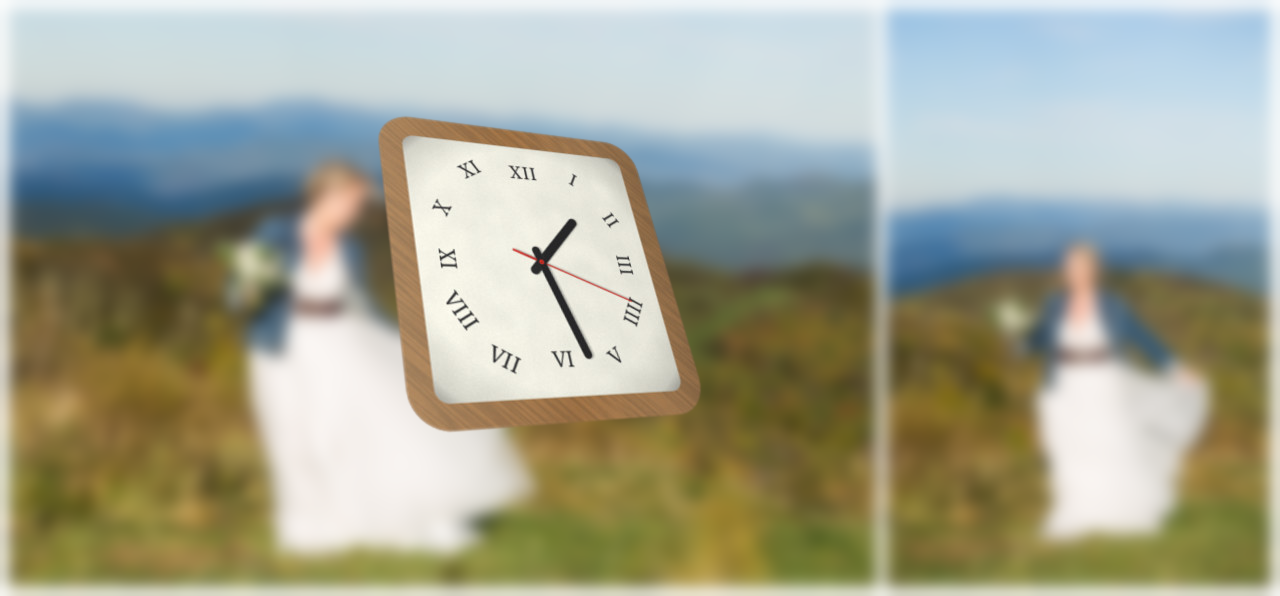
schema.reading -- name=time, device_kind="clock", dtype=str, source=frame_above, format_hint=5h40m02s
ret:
1h27m19s
